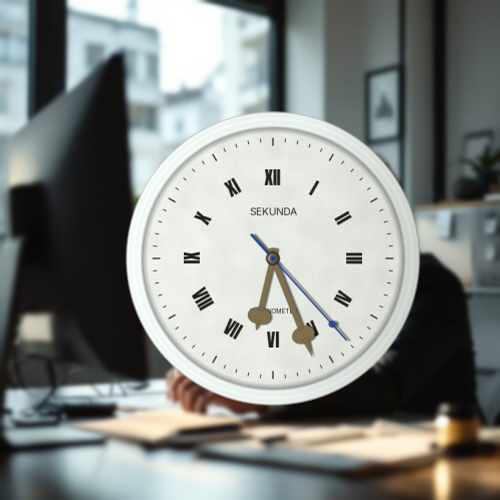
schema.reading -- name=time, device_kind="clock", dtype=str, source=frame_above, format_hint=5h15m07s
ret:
6h26m23s
